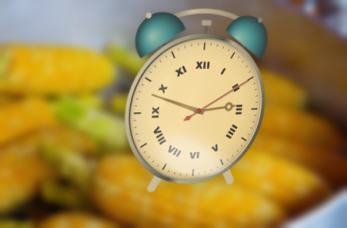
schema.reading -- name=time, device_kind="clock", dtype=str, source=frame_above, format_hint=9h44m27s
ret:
2h48m10s
